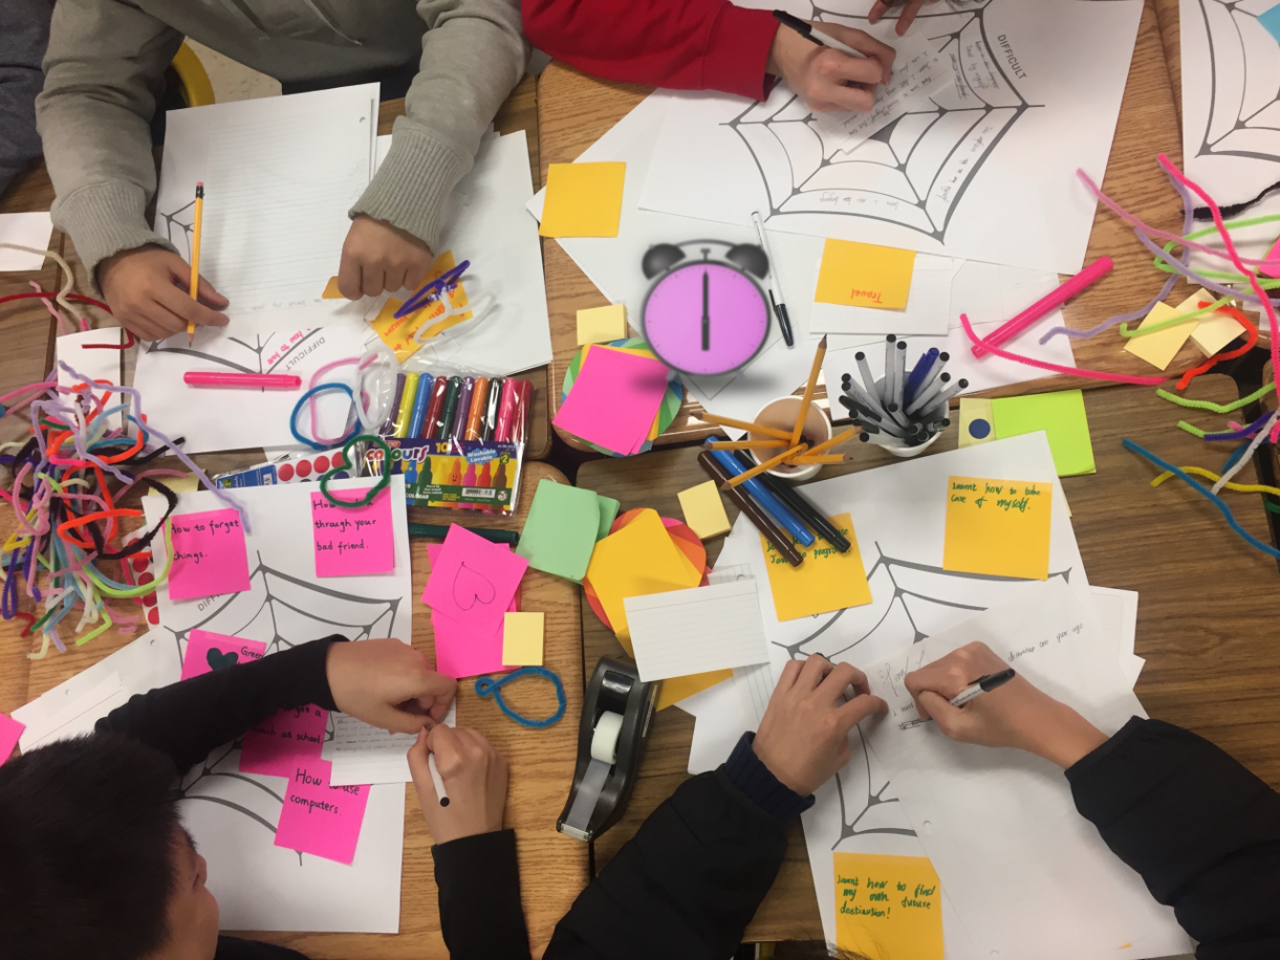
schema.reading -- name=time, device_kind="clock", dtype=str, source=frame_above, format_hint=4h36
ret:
6h00
